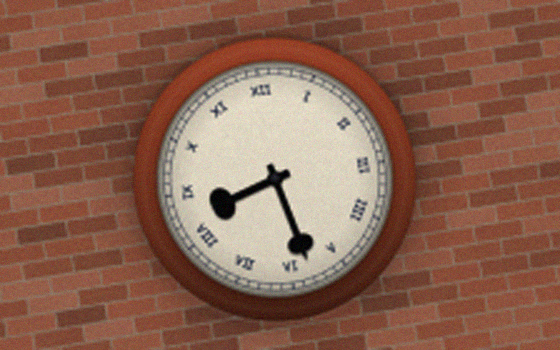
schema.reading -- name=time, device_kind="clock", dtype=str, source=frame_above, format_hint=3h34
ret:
8h28
